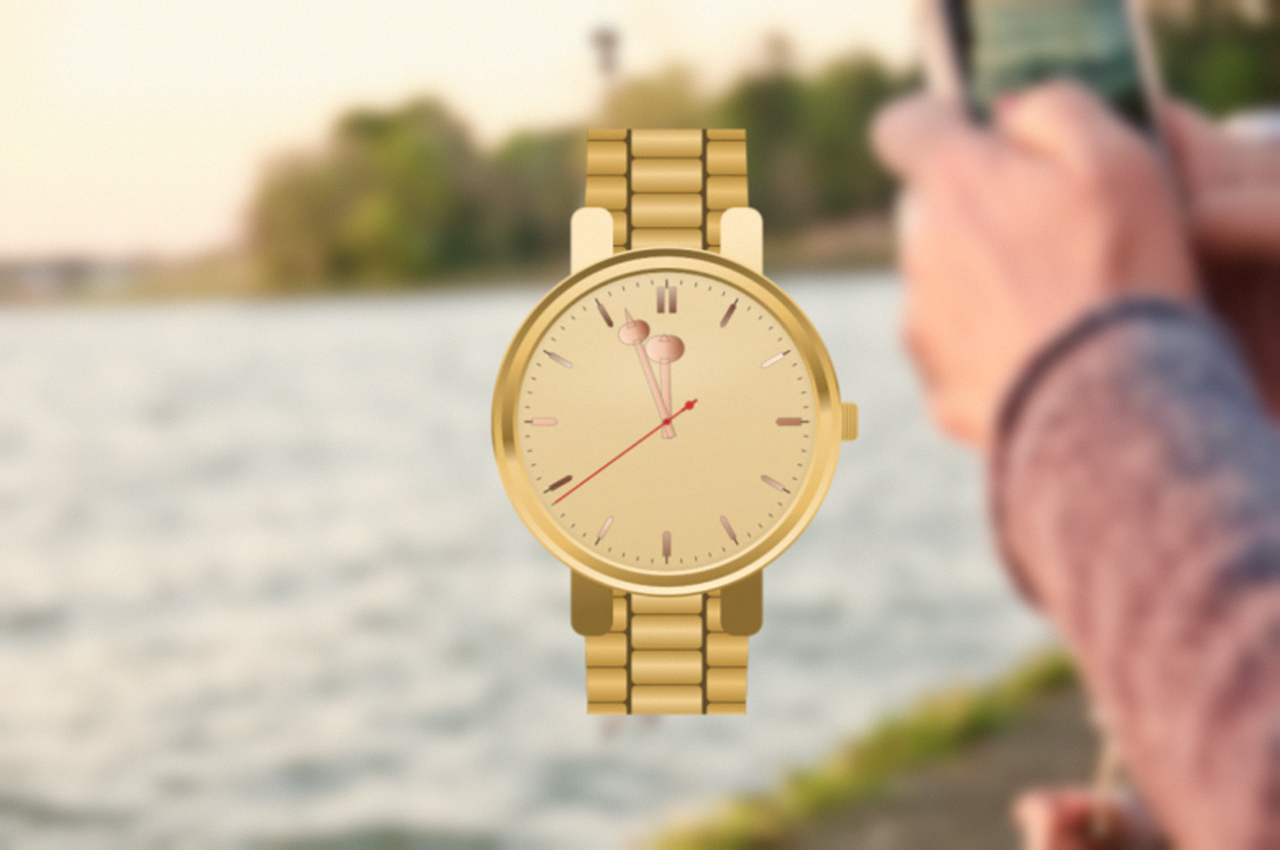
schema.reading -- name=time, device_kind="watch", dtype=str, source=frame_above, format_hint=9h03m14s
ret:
11h56m39s
